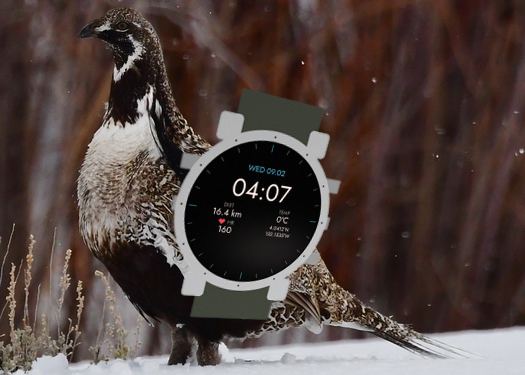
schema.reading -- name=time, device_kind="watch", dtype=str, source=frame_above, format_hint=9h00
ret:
4h07
